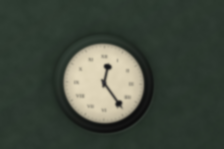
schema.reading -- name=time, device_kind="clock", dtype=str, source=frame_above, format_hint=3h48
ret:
12h24
